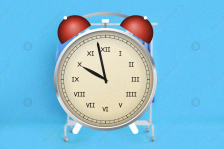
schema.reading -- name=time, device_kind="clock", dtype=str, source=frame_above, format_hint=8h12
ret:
9h58
